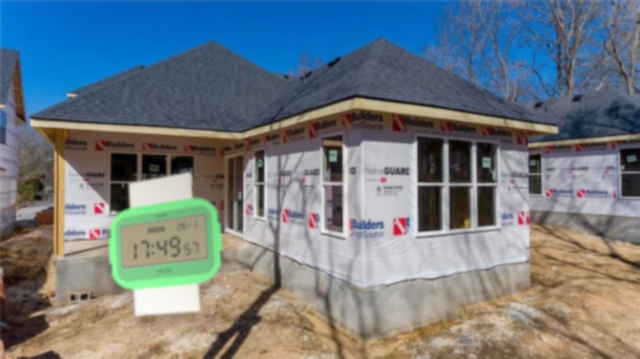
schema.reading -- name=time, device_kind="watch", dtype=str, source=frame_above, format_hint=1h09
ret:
17h49
